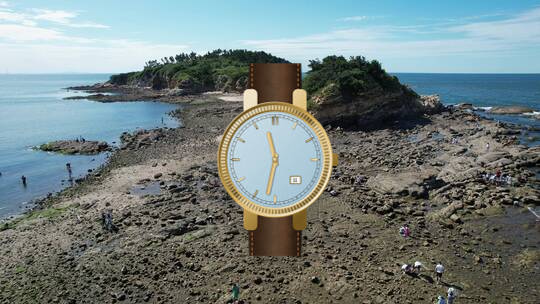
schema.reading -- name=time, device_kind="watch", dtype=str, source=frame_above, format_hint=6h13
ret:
11h32
